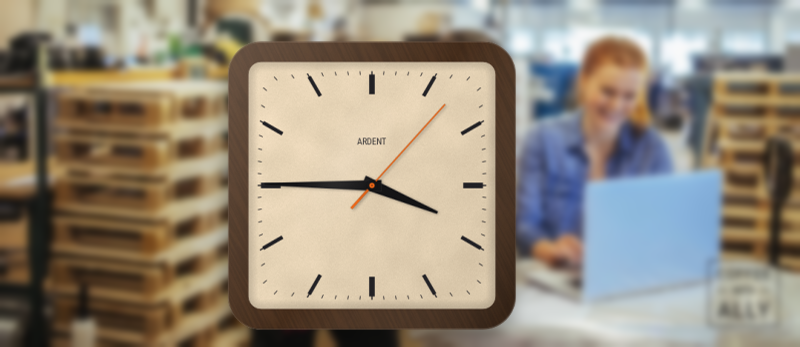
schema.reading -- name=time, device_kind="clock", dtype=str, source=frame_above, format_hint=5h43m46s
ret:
3h45m07s
